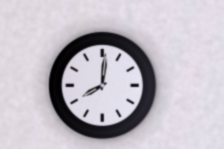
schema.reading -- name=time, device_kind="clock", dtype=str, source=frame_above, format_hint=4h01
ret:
8h01
